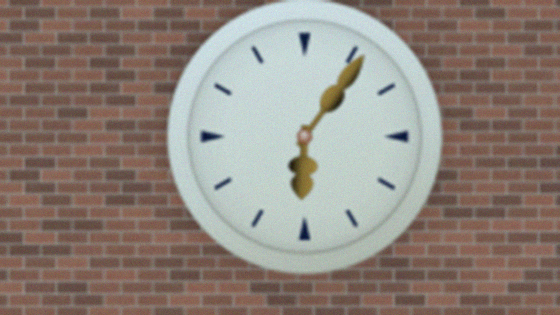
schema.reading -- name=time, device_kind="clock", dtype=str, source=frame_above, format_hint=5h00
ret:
6h06
